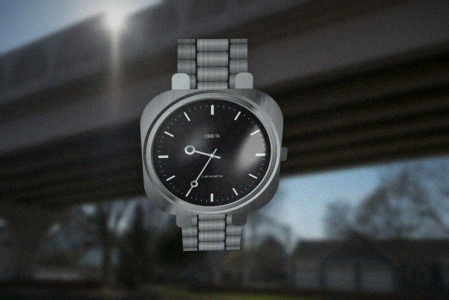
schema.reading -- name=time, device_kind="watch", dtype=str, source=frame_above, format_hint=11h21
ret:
9h35
